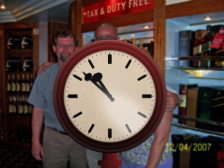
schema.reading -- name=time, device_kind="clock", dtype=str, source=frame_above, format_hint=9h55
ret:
10h52
